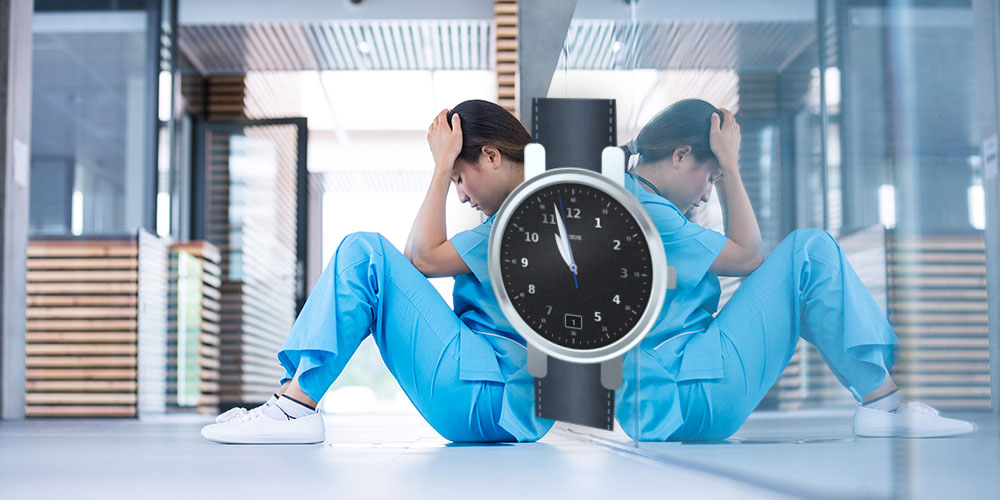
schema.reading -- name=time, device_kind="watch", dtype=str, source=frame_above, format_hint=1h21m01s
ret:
10h56m58s
